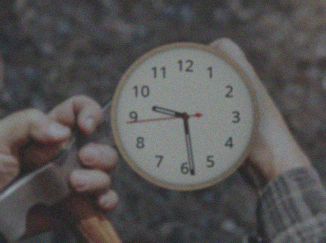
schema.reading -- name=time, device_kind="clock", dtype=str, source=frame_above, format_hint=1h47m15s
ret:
9h28m44s
